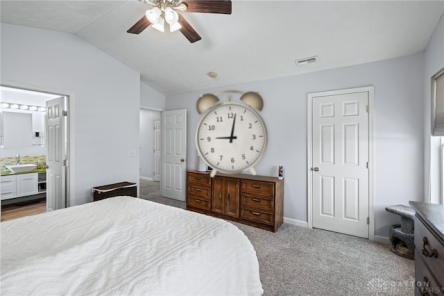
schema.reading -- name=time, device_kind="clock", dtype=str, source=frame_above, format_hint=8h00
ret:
9h02
